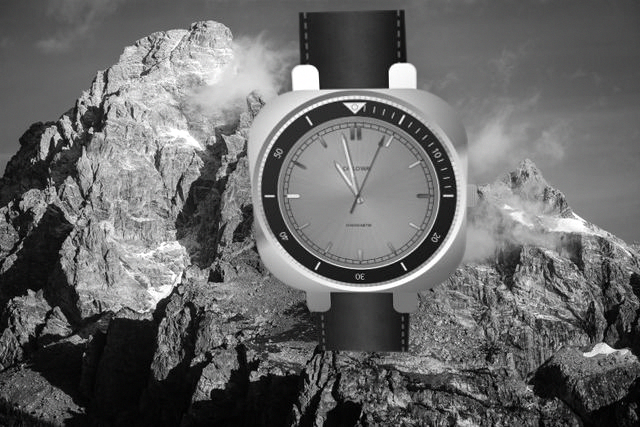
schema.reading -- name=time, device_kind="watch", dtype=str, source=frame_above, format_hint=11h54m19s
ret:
10h58m04s
